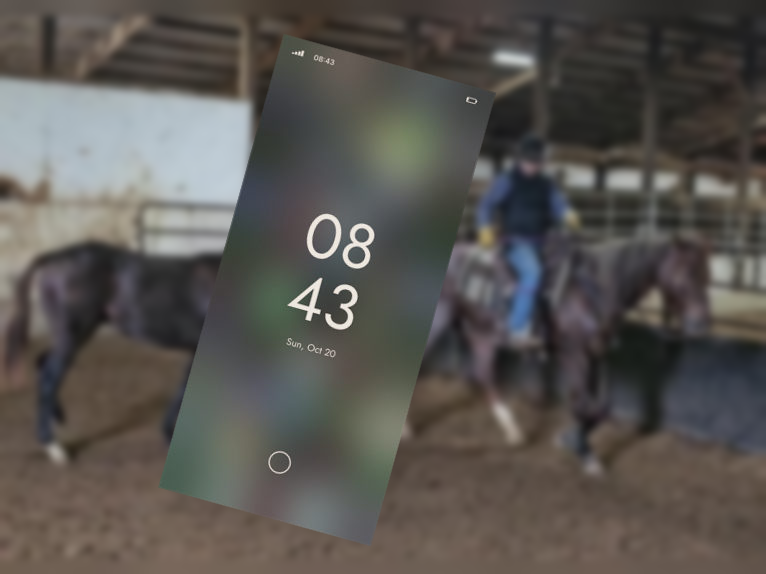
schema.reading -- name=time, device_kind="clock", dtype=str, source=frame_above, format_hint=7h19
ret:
8h43
